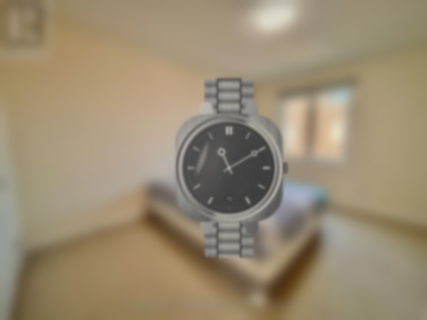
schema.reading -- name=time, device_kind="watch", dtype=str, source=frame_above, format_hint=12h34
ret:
11h10
